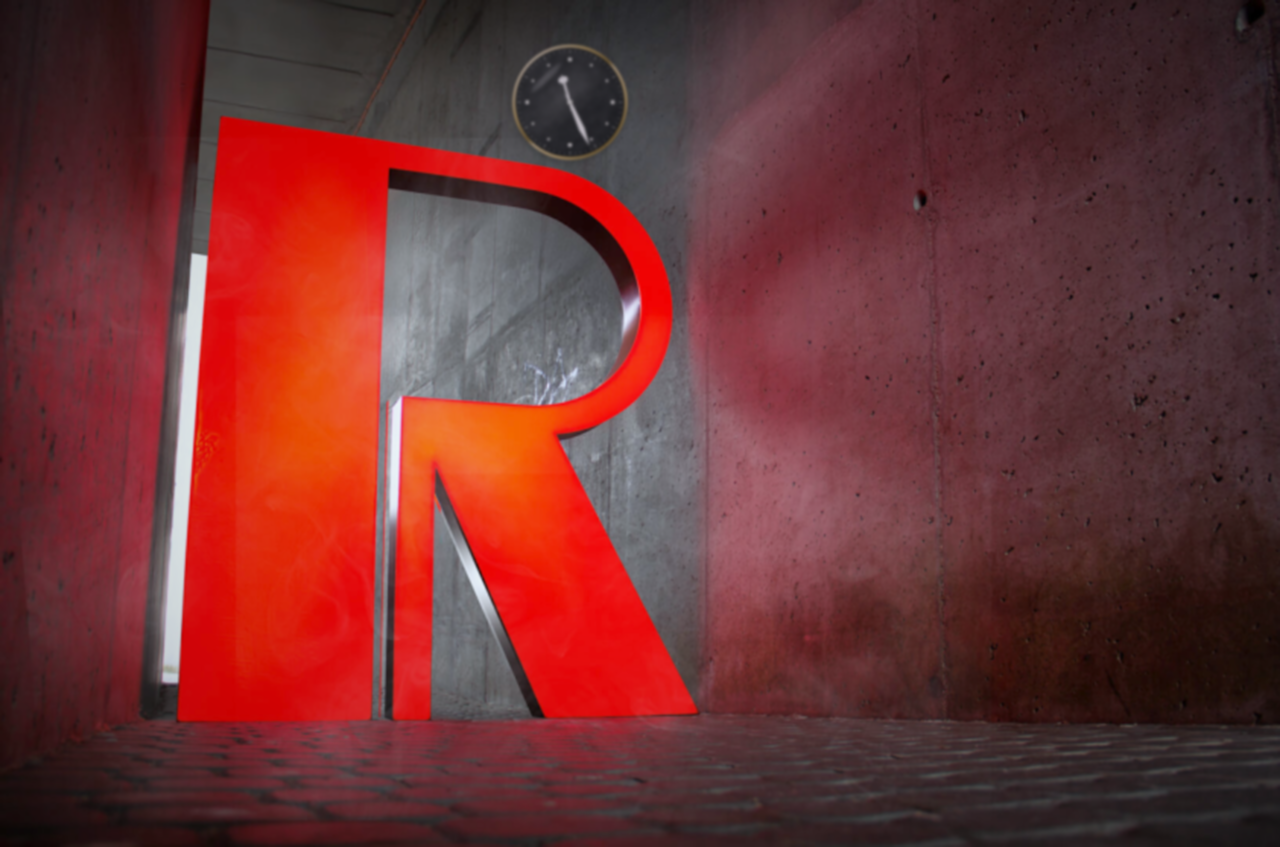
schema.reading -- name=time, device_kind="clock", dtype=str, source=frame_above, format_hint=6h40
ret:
11h26
